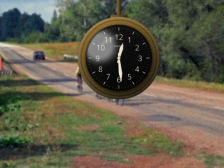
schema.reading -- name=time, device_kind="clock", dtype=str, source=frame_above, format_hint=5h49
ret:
12h29
